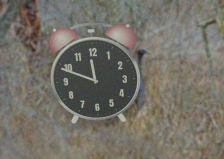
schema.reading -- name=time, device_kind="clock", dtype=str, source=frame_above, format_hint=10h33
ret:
11h49
